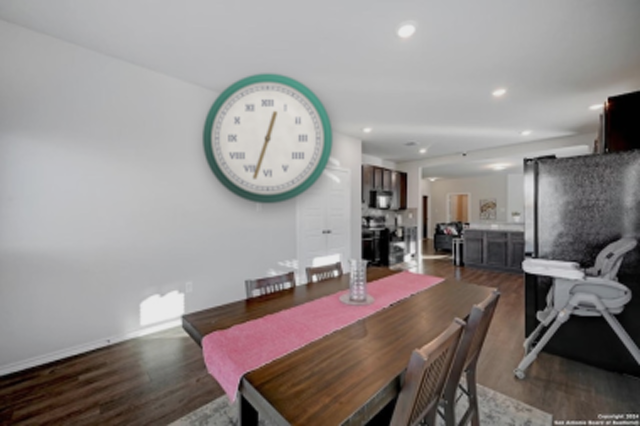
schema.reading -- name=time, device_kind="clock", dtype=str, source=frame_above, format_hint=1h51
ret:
12h33
